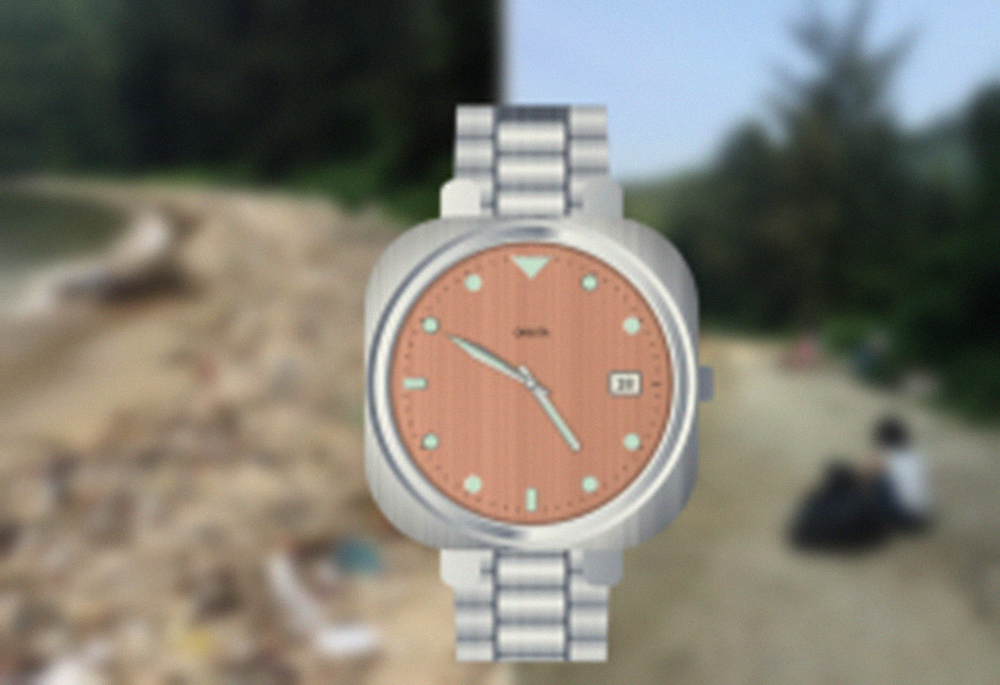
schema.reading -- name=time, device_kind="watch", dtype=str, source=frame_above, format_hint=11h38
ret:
4h50
